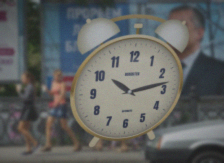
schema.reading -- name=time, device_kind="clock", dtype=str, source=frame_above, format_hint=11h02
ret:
10h13
